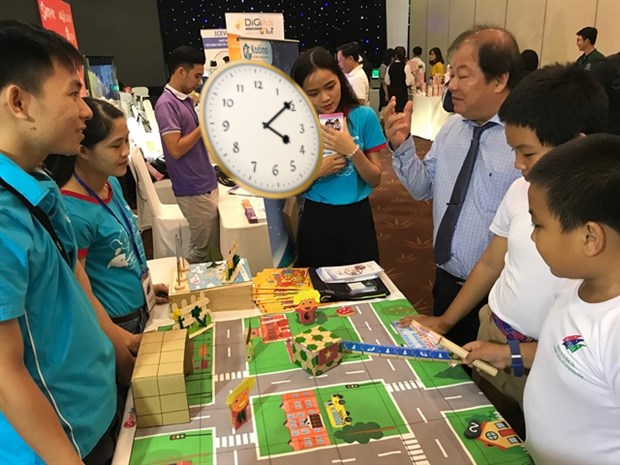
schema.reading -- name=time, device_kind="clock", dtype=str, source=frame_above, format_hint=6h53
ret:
4h09
